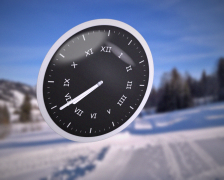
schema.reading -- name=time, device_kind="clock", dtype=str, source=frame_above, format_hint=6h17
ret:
7h39
